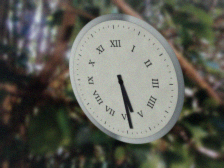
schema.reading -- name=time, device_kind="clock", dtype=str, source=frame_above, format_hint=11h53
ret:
5h29
